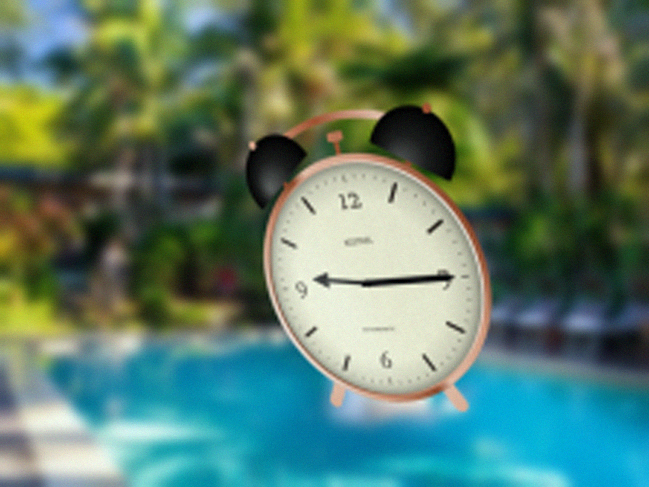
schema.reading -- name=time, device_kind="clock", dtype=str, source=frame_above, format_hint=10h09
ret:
9h15
